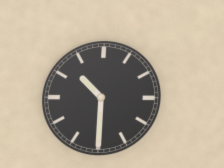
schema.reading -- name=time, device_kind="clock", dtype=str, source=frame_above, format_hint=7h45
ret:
10h30
